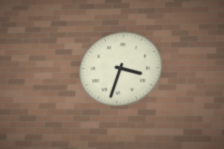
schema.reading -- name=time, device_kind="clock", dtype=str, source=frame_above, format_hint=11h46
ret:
3h32
